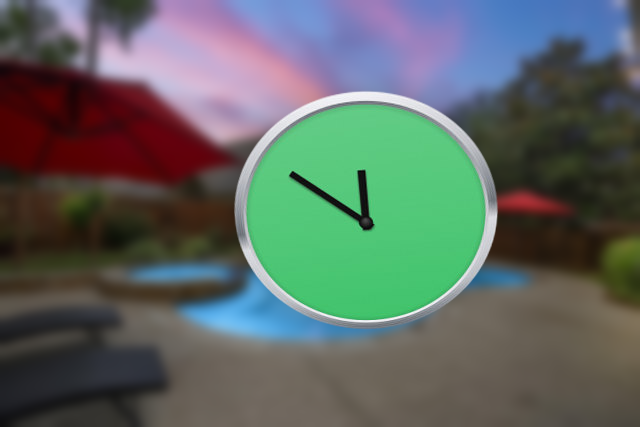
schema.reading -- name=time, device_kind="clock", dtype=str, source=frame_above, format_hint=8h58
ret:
11h51
